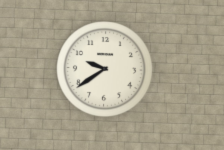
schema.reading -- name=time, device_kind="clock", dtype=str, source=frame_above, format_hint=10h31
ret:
9h39
